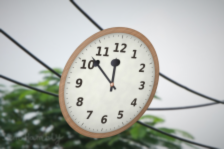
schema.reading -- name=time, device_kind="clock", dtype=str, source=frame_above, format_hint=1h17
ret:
11h52
